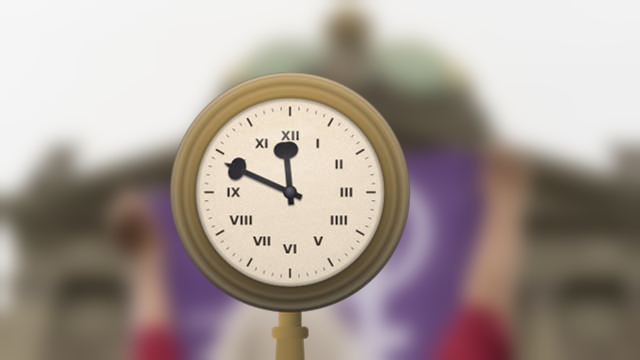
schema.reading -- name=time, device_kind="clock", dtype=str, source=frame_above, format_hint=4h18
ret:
11h49
